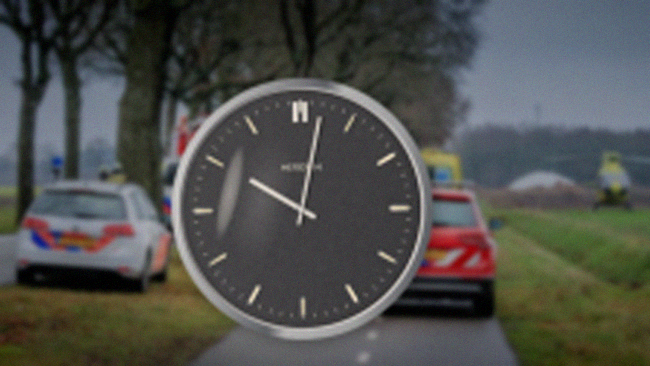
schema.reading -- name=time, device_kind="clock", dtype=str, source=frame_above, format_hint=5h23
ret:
10h02
